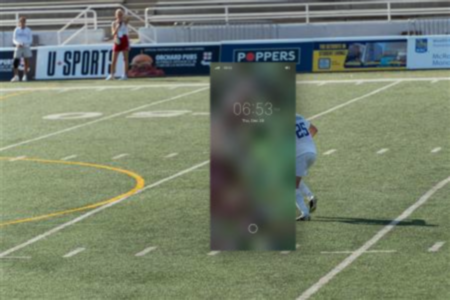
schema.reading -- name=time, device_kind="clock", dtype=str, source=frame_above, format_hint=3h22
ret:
6h53
